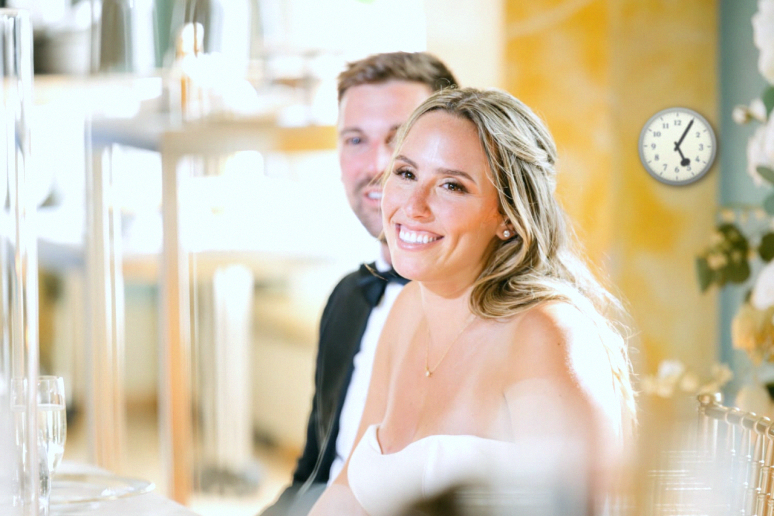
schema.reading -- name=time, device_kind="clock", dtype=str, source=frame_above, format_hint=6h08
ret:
5h05
